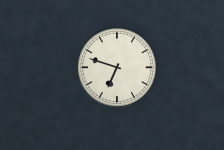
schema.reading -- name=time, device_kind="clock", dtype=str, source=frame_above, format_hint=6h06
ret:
6h48
